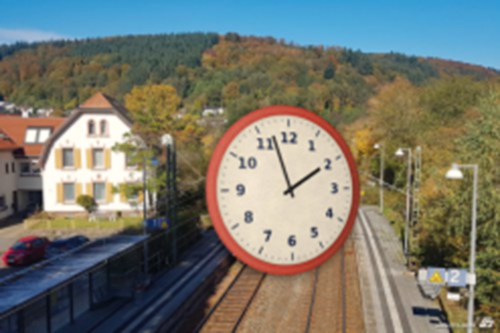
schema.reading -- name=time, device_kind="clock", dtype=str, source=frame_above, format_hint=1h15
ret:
1h57
